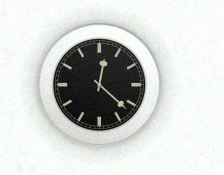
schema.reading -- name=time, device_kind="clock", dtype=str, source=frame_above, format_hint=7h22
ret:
12h22
